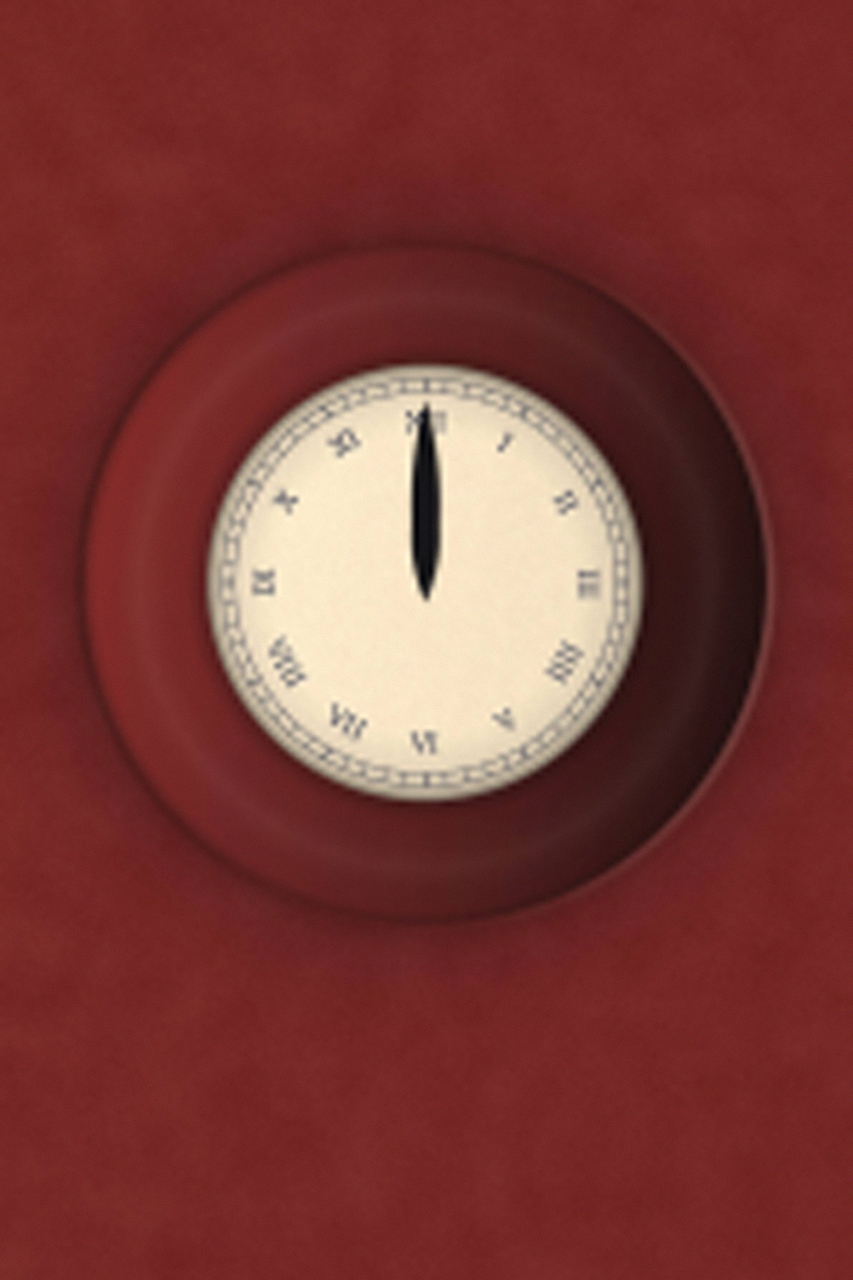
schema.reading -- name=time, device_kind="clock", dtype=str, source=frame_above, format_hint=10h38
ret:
12h00
